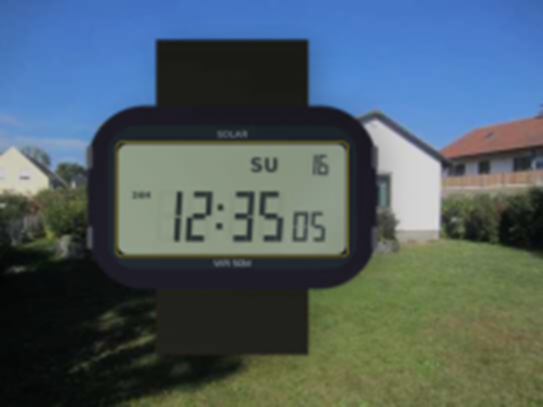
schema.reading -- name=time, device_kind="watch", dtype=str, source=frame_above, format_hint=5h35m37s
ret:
12h35m05s
